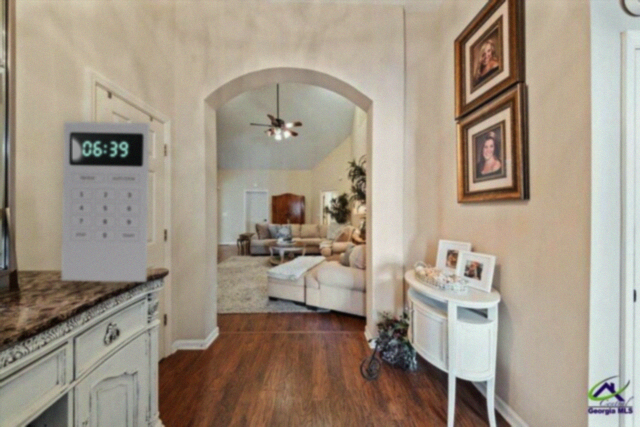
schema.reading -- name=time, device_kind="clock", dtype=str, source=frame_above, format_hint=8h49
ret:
6h39
